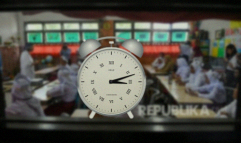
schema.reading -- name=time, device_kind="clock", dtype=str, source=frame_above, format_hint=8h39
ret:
3h12
